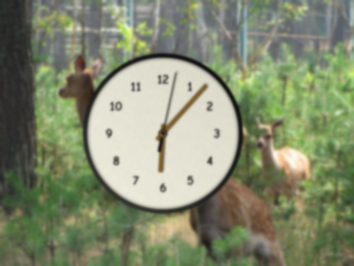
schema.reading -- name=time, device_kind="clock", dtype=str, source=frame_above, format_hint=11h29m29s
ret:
6h07m02s
